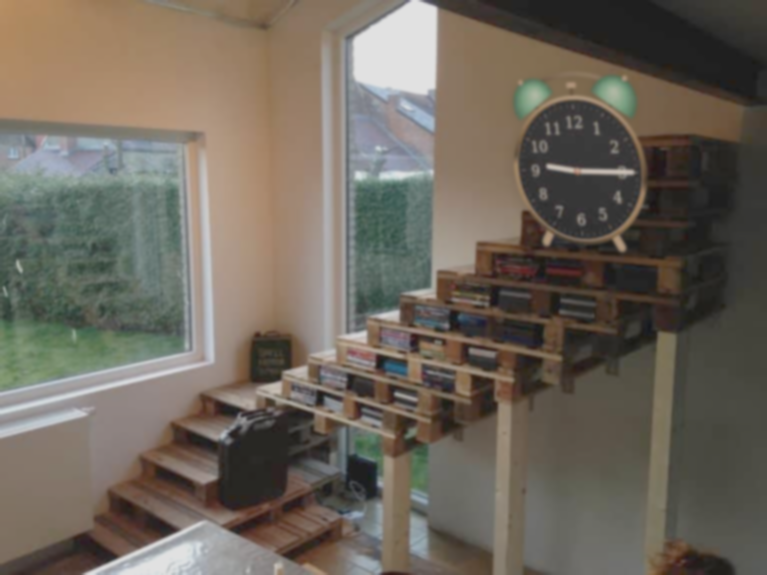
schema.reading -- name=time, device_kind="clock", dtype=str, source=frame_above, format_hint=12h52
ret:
9h15
